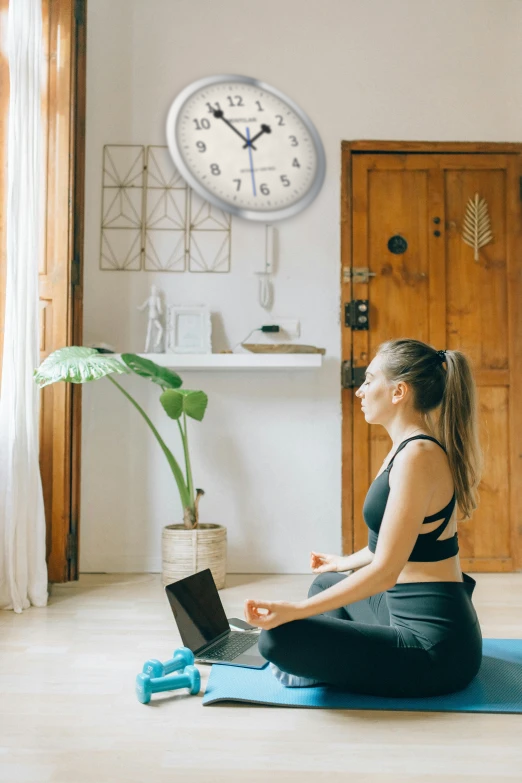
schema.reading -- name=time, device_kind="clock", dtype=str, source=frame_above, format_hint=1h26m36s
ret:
1h54m32s
